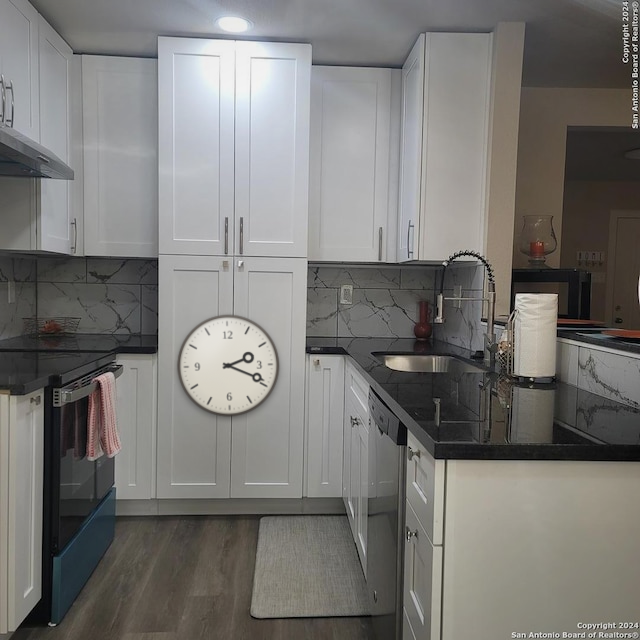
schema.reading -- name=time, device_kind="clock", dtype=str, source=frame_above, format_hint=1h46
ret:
2h19
